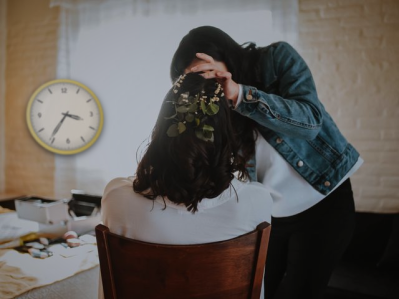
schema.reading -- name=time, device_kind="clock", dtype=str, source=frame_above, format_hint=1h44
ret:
3h36
